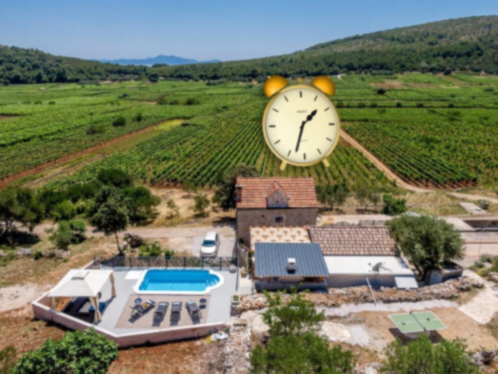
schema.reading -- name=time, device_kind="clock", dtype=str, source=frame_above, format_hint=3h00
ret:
1h33
